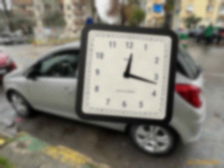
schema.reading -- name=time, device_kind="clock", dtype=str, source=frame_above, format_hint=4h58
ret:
12h17
